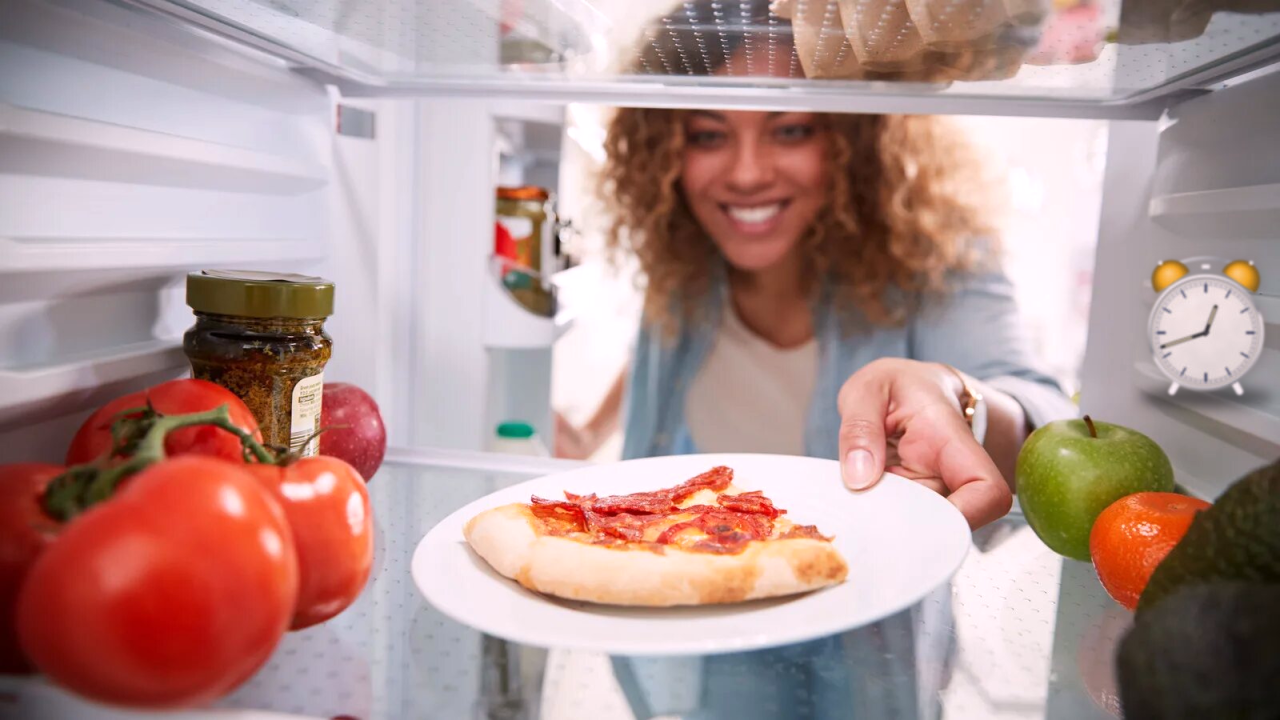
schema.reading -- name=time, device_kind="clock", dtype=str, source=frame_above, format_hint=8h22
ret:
12h42
